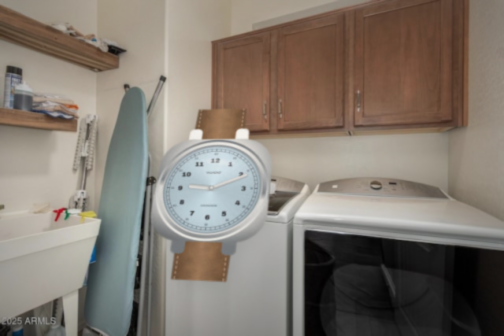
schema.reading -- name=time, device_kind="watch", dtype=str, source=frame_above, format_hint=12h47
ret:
9h11
